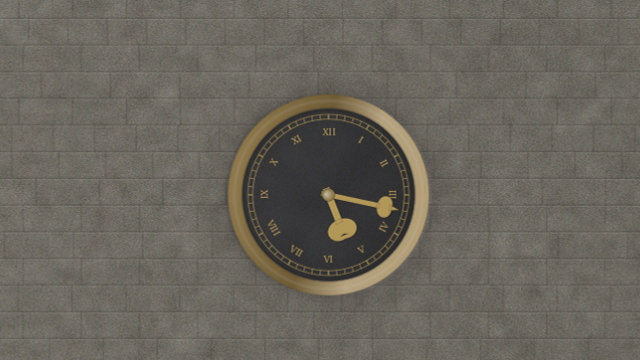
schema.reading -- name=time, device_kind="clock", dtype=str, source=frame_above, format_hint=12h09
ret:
5h17
